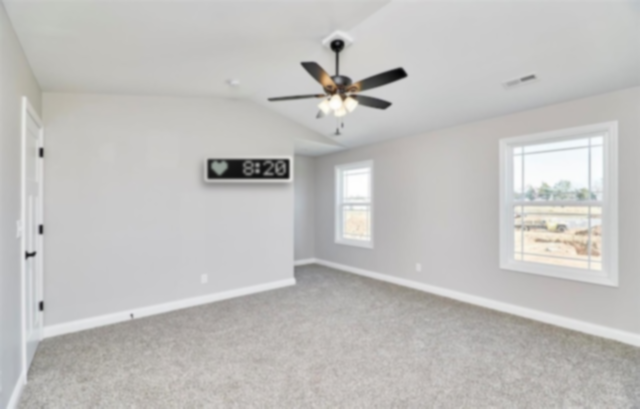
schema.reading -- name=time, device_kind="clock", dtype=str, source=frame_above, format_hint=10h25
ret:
8h20
